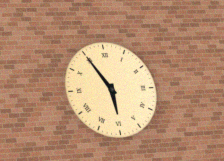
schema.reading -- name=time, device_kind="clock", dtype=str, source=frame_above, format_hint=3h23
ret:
5h55
